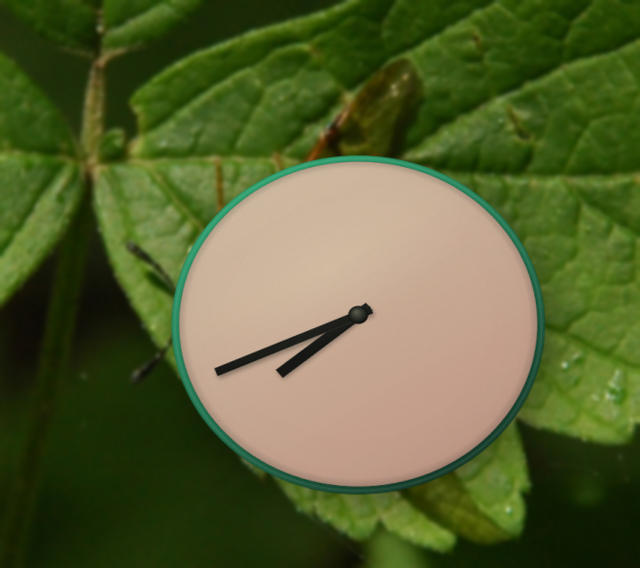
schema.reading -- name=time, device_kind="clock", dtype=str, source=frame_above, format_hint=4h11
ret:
7h41
